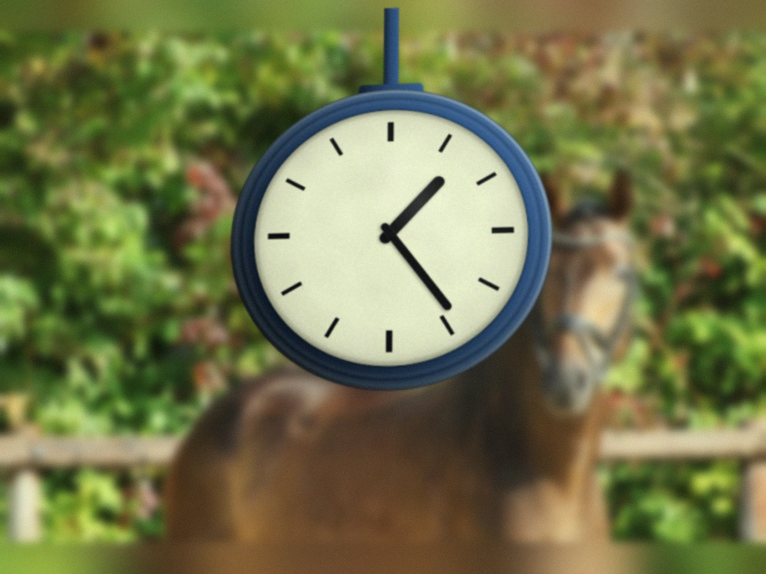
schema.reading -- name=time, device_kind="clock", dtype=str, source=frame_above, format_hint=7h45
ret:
1h24
